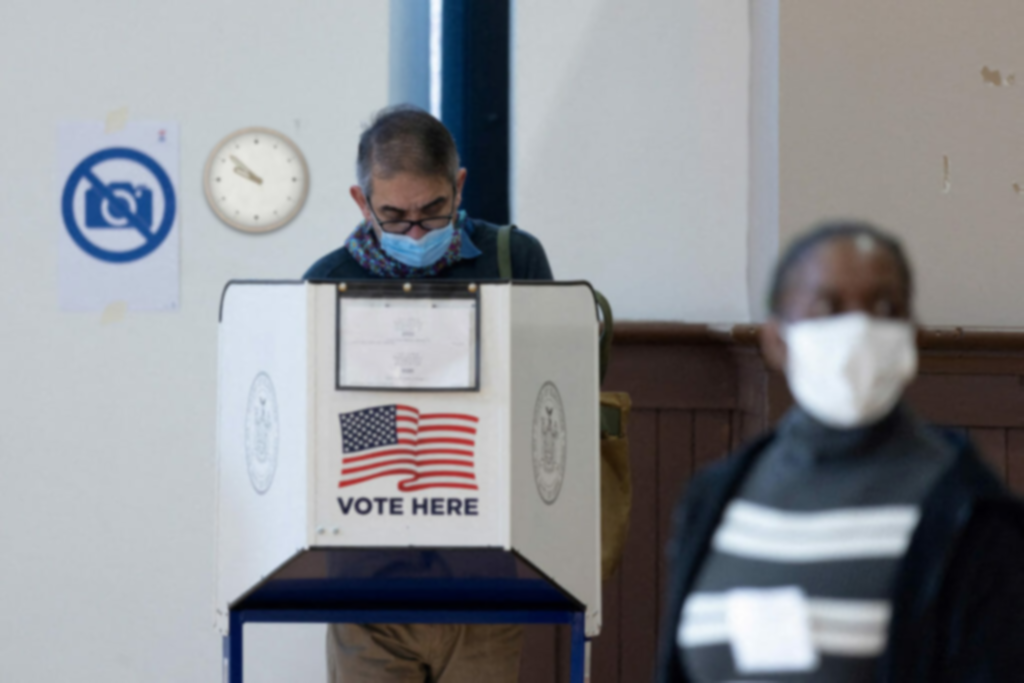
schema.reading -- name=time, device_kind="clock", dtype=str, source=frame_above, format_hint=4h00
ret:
9h52
